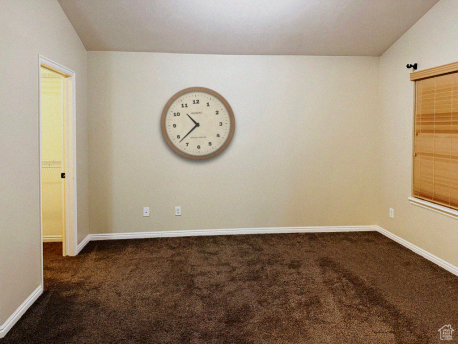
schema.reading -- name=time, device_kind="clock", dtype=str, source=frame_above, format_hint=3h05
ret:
10h38
